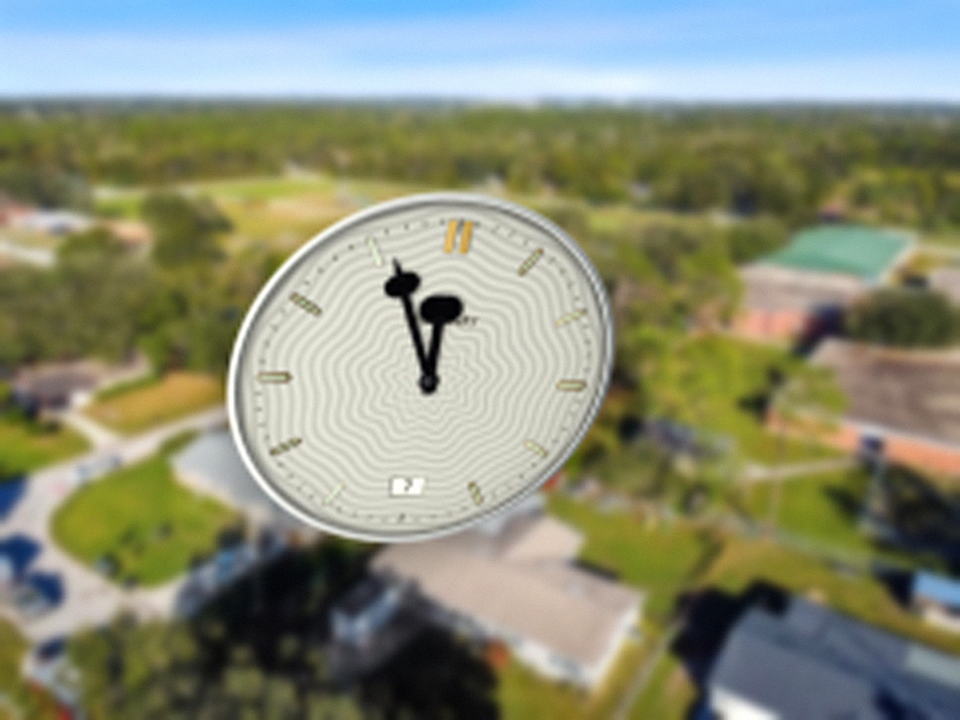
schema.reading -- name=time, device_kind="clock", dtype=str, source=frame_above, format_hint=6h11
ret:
11h56
